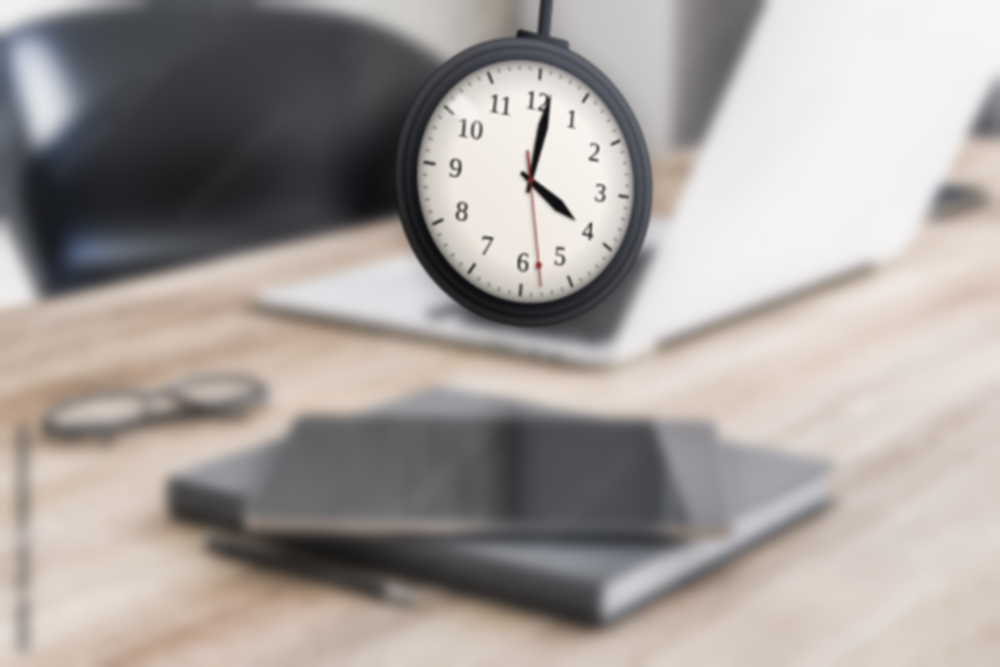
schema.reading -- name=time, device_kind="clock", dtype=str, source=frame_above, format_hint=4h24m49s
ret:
4h01m28s
